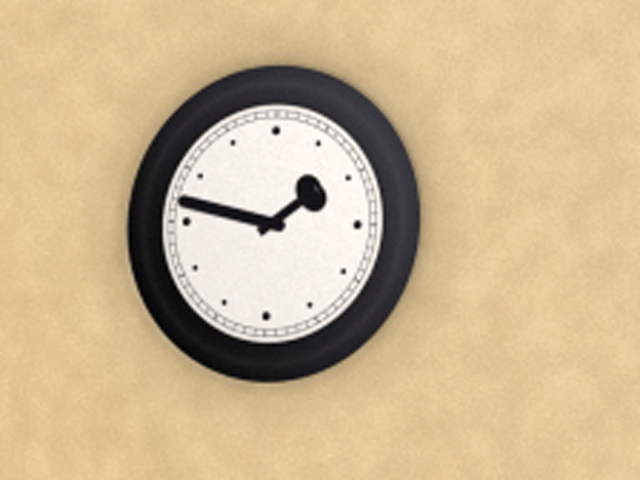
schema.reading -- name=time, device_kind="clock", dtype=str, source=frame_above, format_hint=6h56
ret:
1h47
